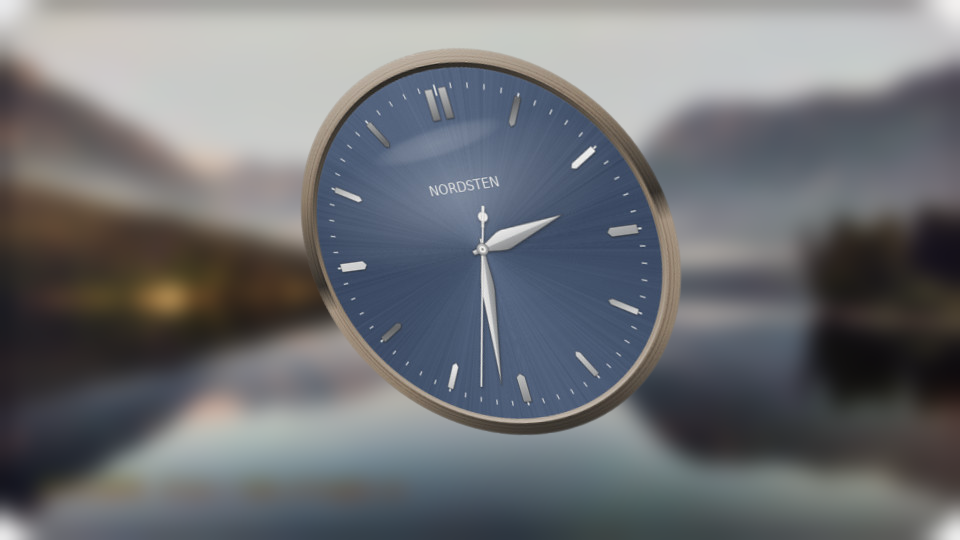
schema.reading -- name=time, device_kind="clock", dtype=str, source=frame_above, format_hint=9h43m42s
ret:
2h31m33s
